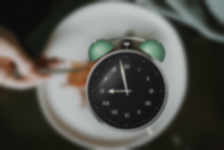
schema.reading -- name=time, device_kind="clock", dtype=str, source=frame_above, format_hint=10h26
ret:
8h58
